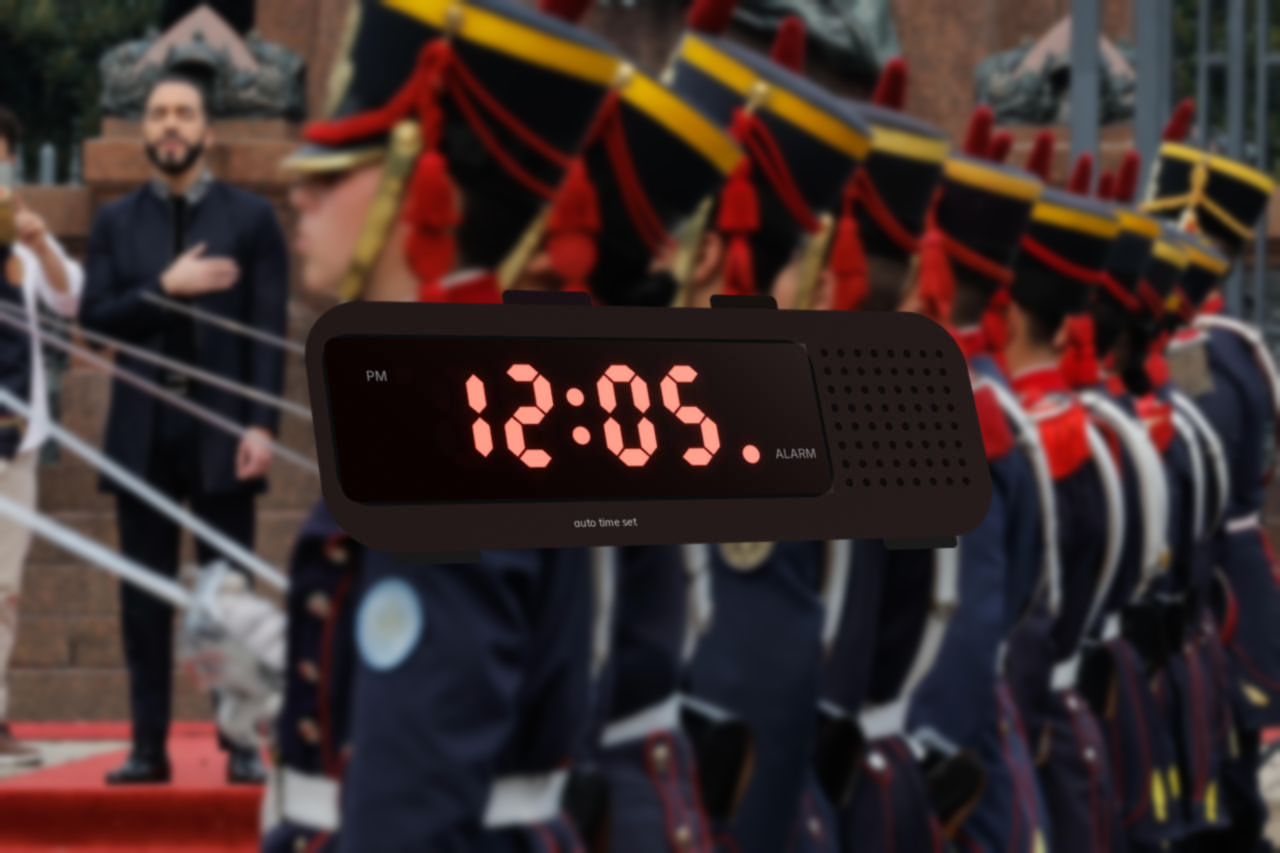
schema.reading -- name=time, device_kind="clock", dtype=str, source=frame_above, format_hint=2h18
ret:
12h05
